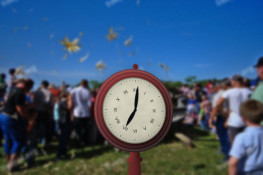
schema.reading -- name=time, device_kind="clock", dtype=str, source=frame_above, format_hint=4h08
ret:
7h01
